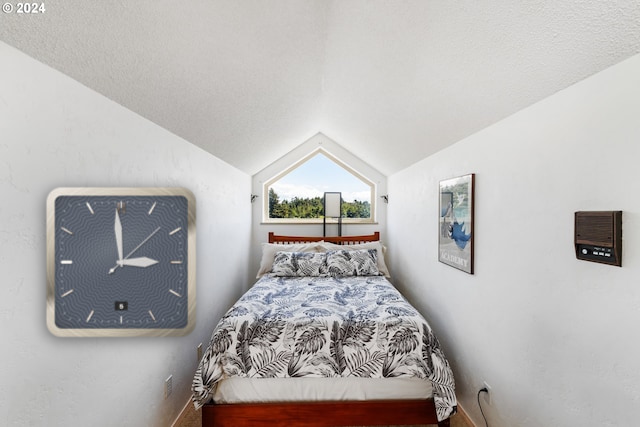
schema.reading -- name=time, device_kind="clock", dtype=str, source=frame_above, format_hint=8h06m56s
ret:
2h59m08s
